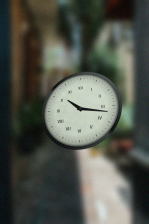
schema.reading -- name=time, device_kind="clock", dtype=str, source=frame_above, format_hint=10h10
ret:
10h17
